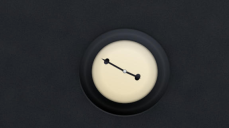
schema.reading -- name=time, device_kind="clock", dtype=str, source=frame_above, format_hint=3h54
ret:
3h50
